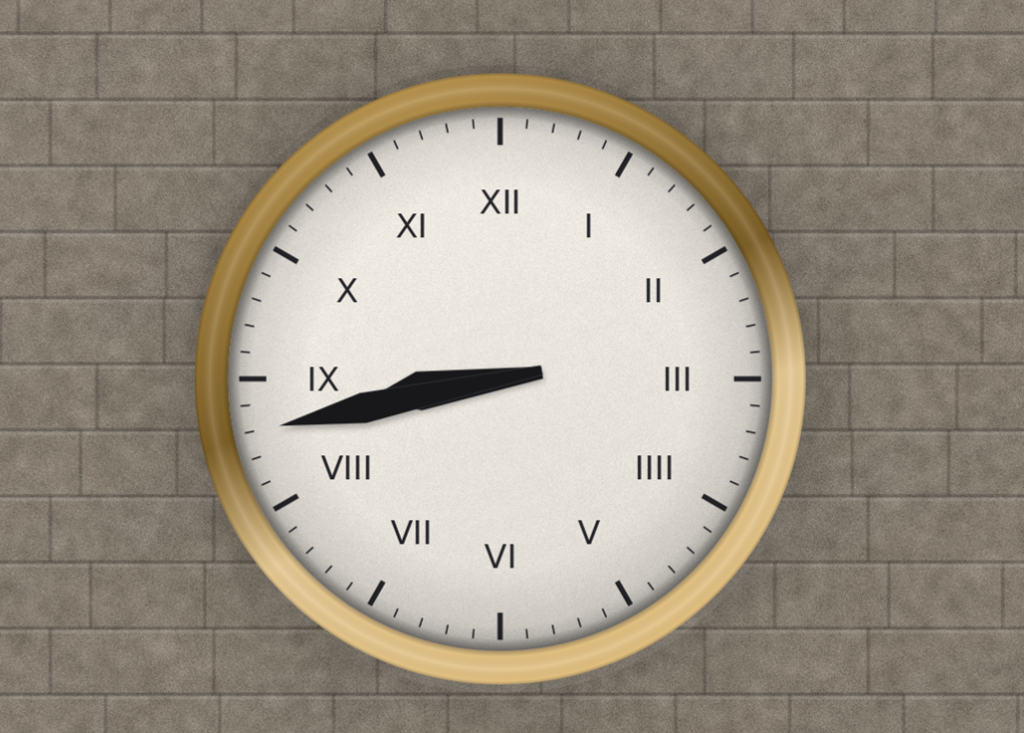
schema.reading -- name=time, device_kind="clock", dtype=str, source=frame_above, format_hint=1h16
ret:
8h43
